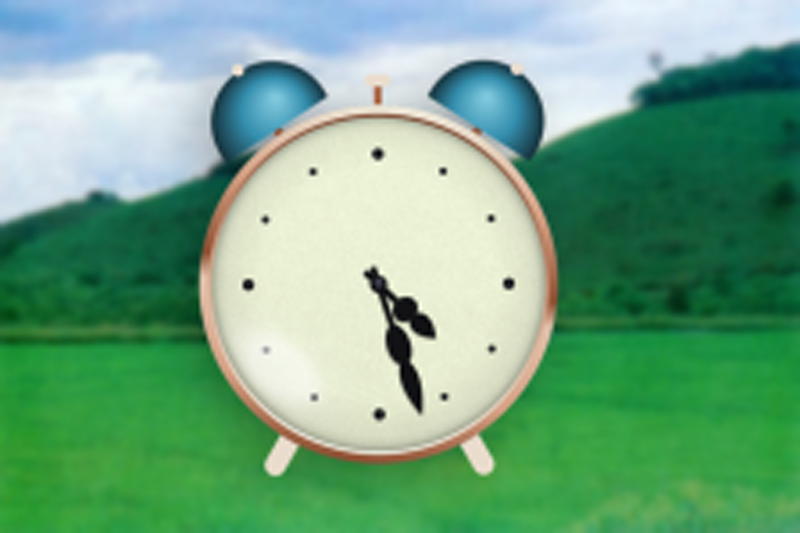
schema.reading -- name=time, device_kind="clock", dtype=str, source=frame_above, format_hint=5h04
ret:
4h27
